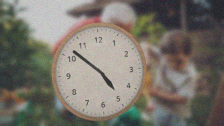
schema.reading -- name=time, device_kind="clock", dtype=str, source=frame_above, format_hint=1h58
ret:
4h52
